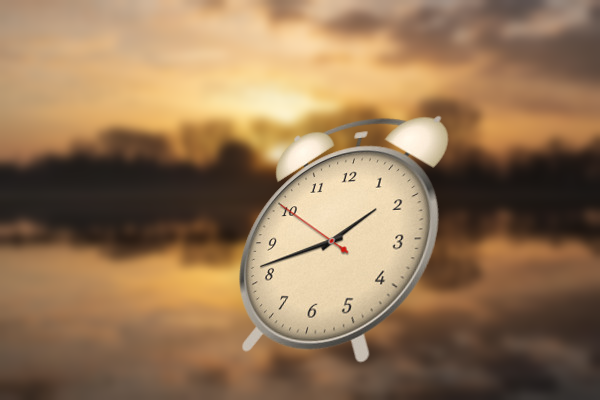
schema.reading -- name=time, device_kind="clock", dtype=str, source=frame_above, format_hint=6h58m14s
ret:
1h41m50s
